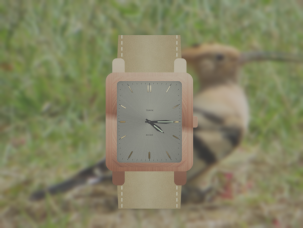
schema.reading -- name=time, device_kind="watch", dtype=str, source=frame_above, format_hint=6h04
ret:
4h15
